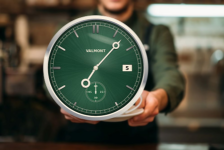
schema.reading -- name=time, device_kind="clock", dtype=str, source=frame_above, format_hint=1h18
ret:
7h07
